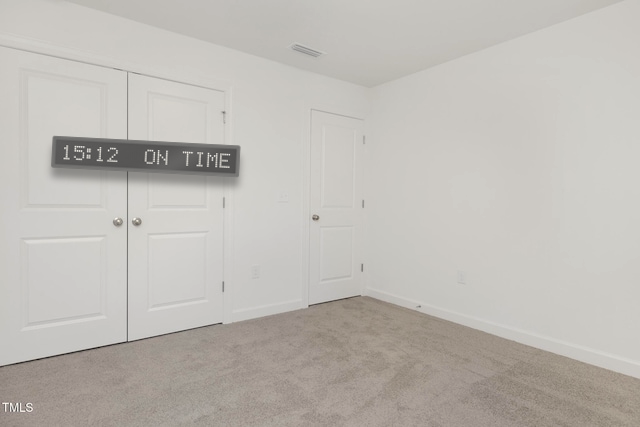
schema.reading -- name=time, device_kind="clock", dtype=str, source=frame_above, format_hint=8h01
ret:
15h12
